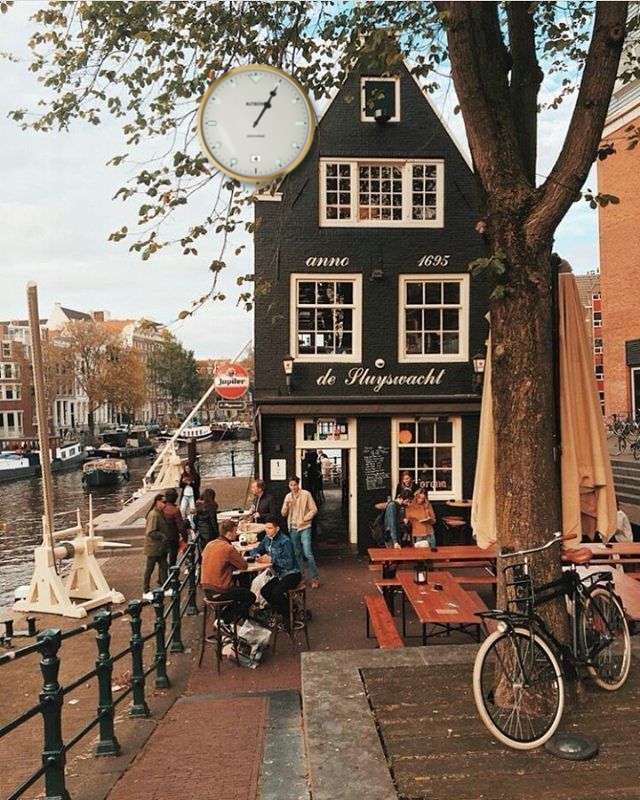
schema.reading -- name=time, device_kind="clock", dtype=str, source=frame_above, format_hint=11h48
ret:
1h05
